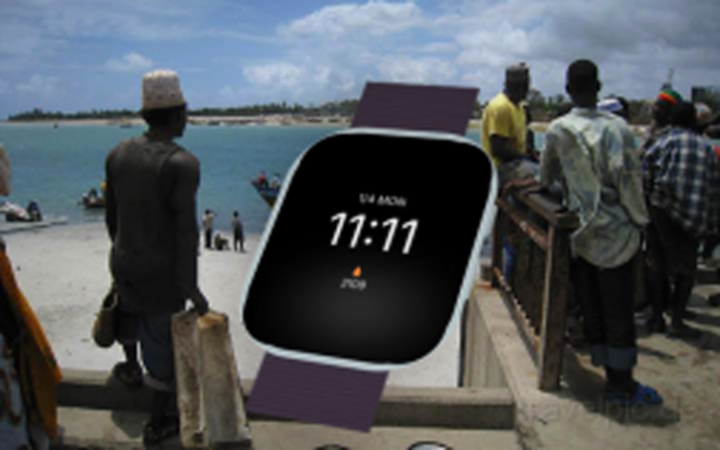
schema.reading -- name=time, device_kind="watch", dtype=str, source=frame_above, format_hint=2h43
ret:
11h11
